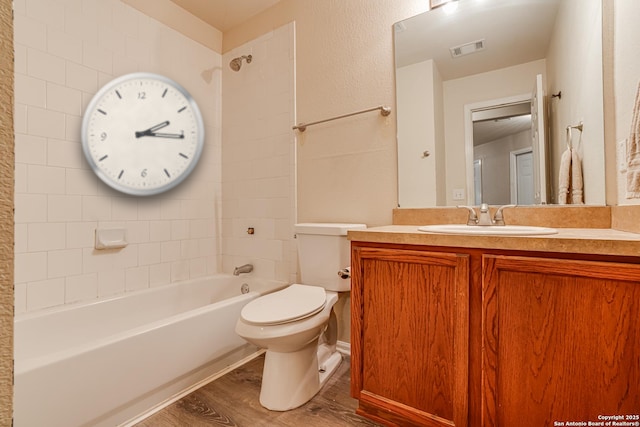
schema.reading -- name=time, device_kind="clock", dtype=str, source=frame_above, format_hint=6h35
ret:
2h16
